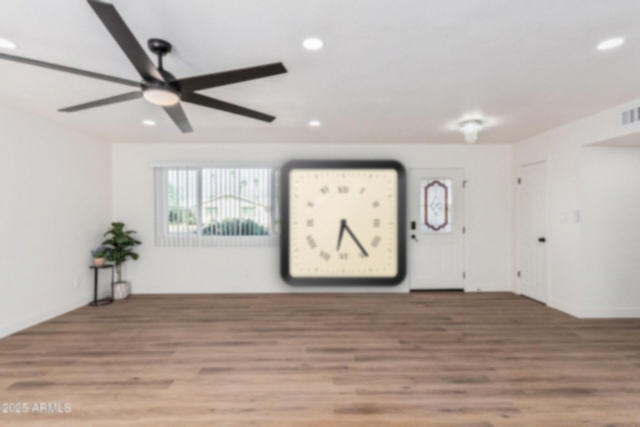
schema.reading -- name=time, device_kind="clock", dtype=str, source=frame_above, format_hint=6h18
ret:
6h24
